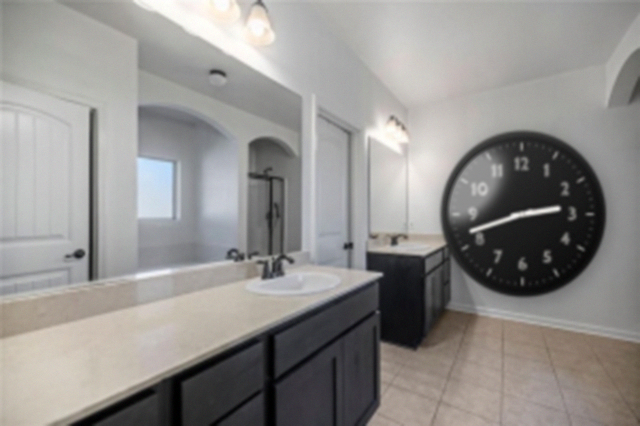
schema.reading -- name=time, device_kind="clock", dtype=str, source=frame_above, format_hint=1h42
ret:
2h42
